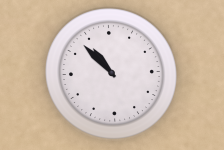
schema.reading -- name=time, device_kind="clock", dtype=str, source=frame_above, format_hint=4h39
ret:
10h53
